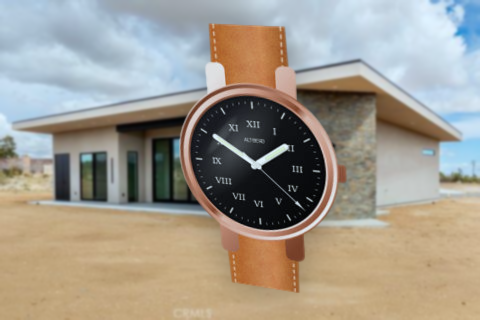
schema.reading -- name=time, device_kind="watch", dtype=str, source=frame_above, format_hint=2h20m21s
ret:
1h50m22s
